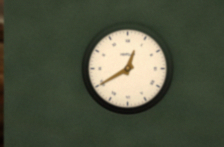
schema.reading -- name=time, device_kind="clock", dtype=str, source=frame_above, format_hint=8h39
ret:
12h40
